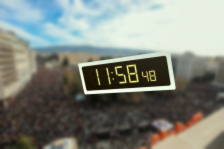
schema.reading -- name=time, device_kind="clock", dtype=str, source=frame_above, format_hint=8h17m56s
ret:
11h58m48s
